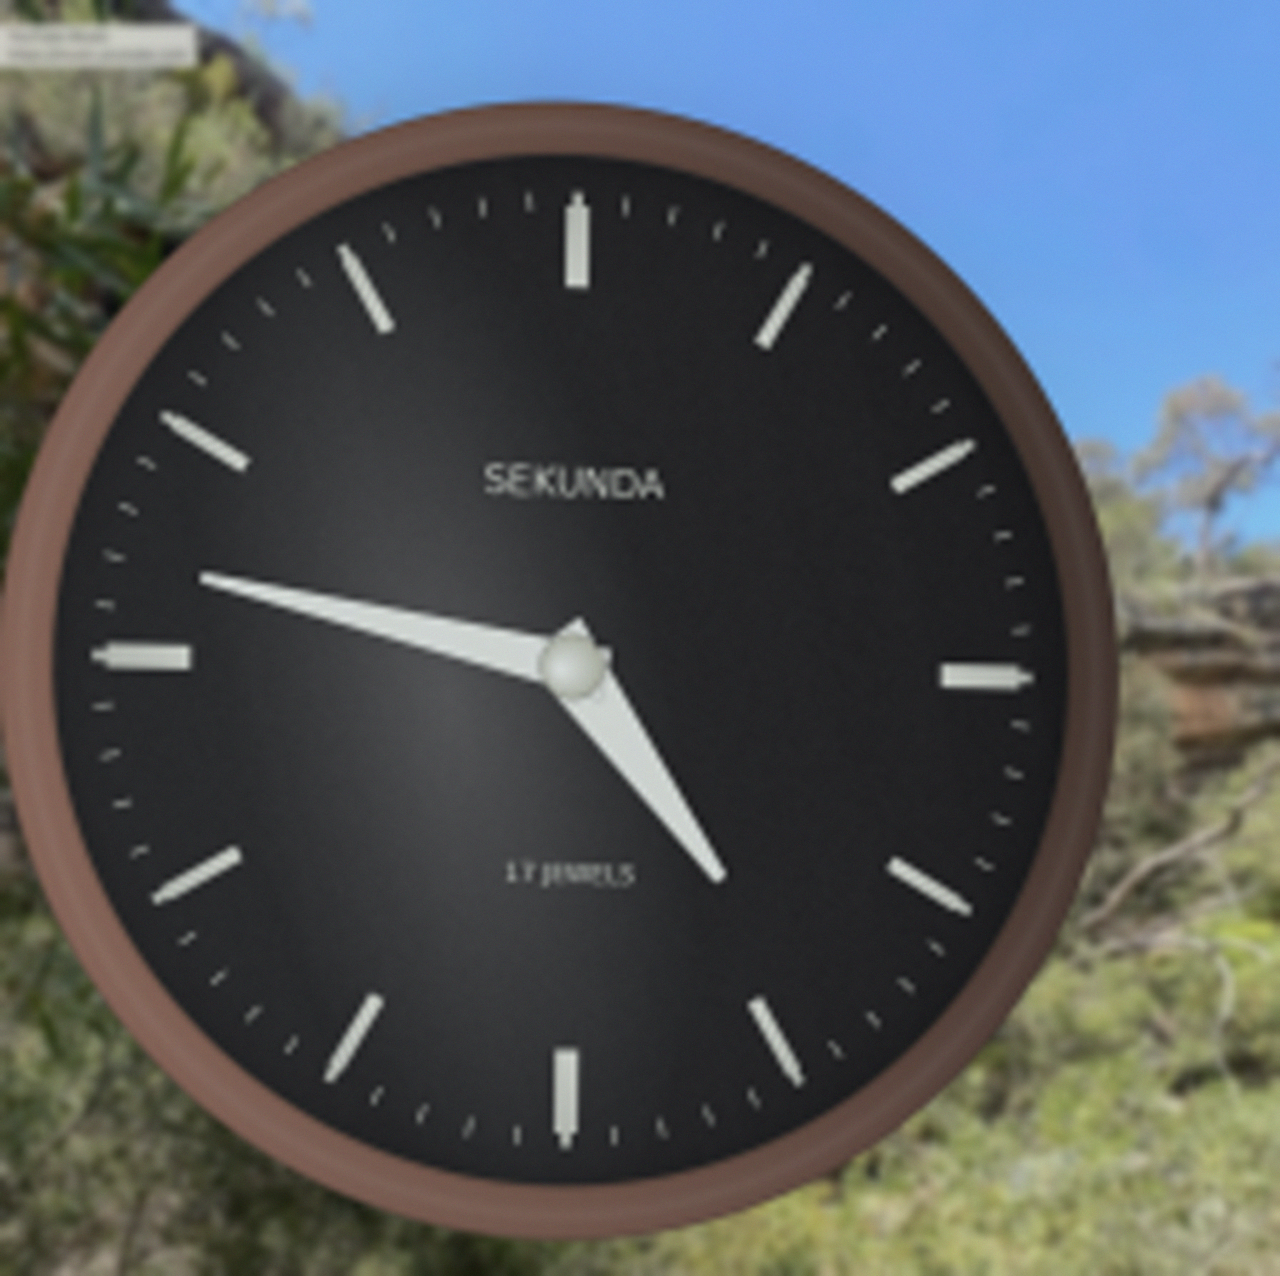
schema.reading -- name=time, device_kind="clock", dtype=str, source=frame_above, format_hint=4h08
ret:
4h47
